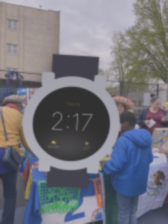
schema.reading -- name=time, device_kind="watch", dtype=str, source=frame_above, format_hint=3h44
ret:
2h17
